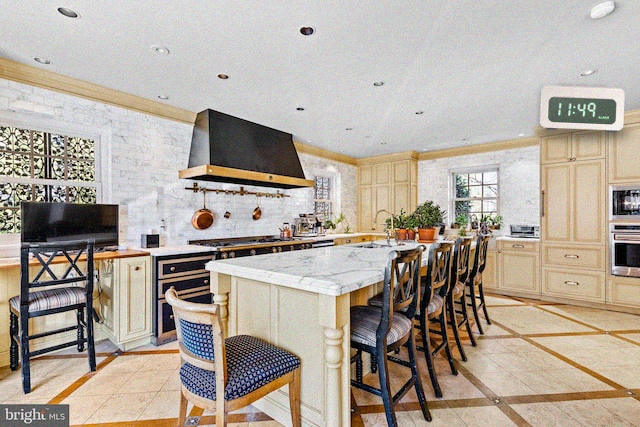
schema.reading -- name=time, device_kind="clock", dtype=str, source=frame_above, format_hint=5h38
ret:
11h49
